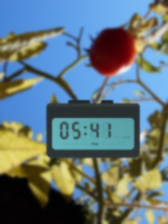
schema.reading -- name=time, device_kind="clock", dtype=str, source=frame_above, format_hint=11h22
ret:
5h41
